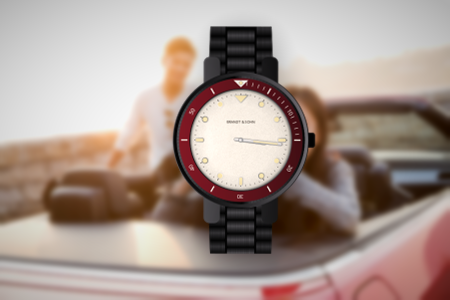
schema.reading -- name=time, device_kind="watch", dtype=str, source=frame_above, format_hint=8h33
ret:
3h16
